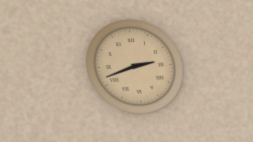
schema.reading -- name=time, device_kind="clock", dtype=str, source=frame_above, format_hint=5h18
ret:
2h42
